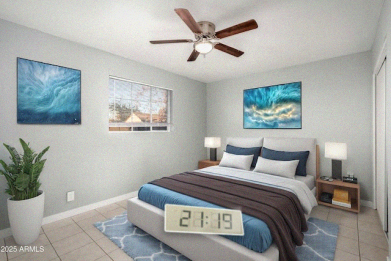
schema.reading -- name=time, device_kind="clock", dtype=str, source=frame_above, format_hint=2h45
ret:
21h19
